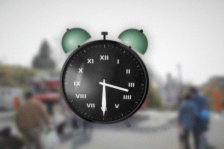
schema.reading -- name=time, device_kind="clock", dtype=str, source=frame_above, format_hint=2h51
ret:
3h30
